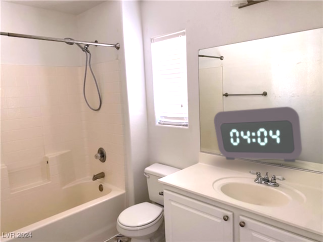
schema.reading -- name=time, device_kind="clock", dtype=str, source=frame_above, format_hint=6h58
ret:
4h04
